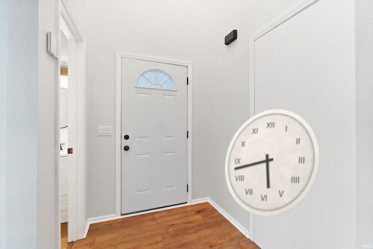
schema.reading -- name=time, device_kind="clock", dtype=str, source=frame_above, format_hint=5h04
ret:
5h43
